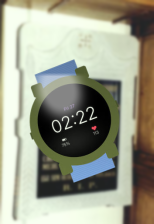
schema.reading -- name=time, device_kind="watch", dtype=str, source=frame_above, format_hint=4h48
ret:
2h22
